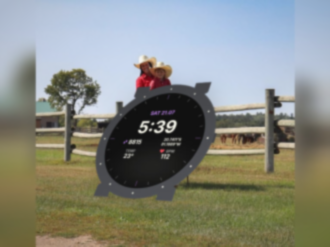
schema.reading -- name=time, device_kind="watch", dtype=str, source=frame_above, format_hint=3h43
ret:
5h39
